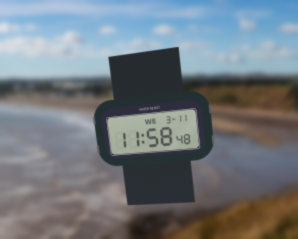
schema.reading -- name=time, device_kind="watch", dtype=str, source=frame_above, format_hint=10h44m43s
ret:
11h58m48s
